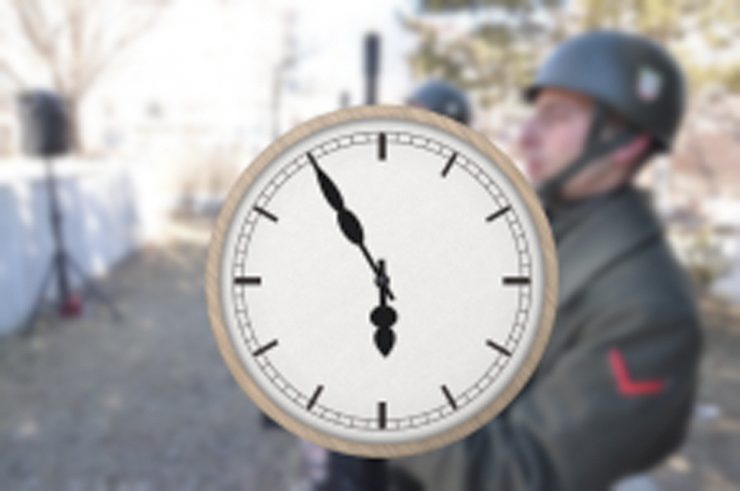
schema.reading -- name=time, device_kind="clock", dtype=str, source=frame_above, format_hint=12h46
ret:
5h55
